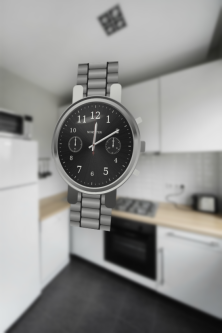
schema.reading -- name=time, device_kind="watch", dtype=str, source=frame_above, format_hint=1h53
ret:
12h10
